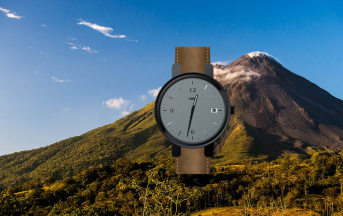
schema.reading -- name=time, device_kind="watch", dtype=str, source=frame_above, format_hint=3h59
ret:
12h32
